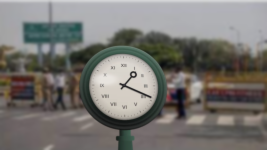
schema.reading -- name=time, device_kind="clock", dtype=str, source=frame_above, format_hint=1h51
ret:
1h19
